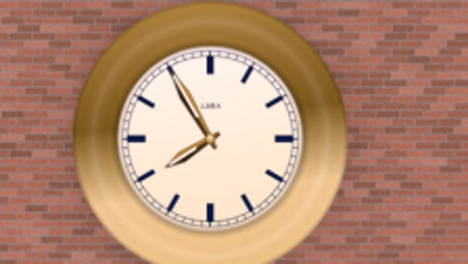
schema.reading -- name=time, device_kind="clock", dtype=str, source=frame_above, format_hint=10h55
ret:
7h55
